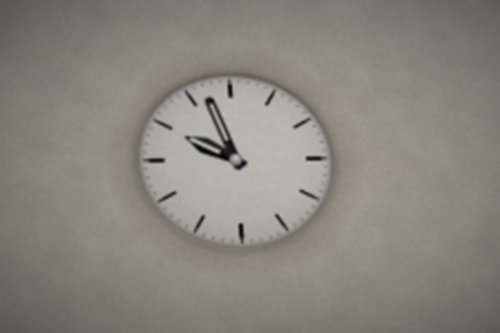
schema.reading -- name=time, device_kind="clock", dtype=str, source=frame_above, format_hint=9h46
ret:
9h57
